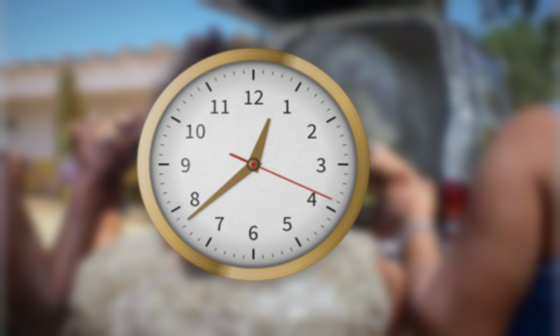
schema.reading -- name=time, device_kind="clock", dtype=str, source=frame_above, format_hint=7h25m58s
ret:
12h38m19s
